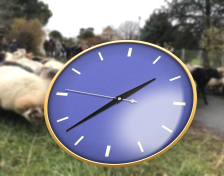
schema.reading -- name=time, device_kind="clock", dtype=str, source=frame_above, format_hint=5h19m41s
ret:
1h37m46s
